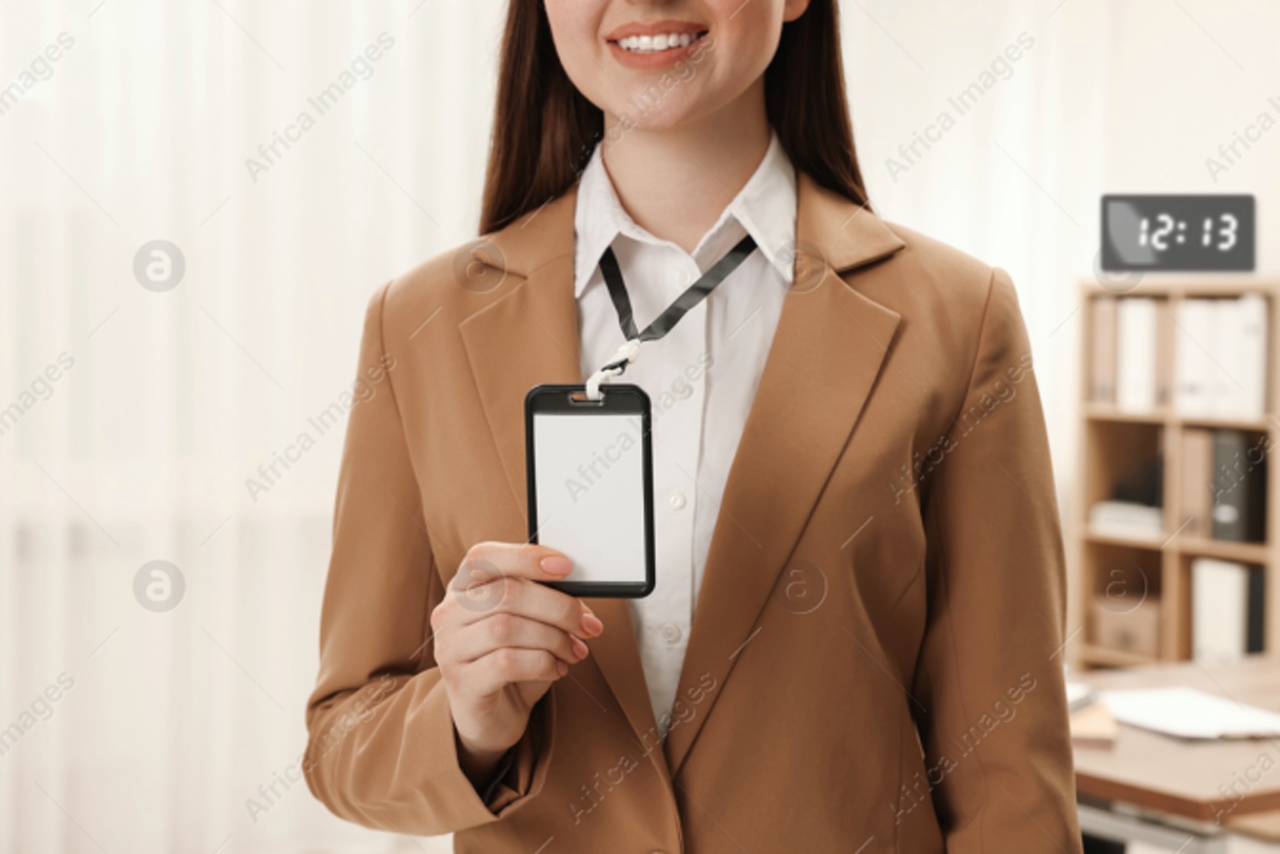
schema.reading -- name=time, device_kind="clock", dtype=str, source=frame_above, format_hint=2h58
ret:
12h13
